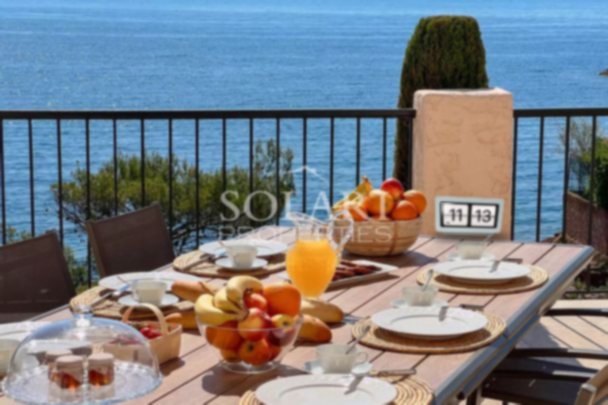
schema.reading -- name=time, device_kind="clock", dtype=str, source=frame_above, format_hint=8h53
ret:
11h13
